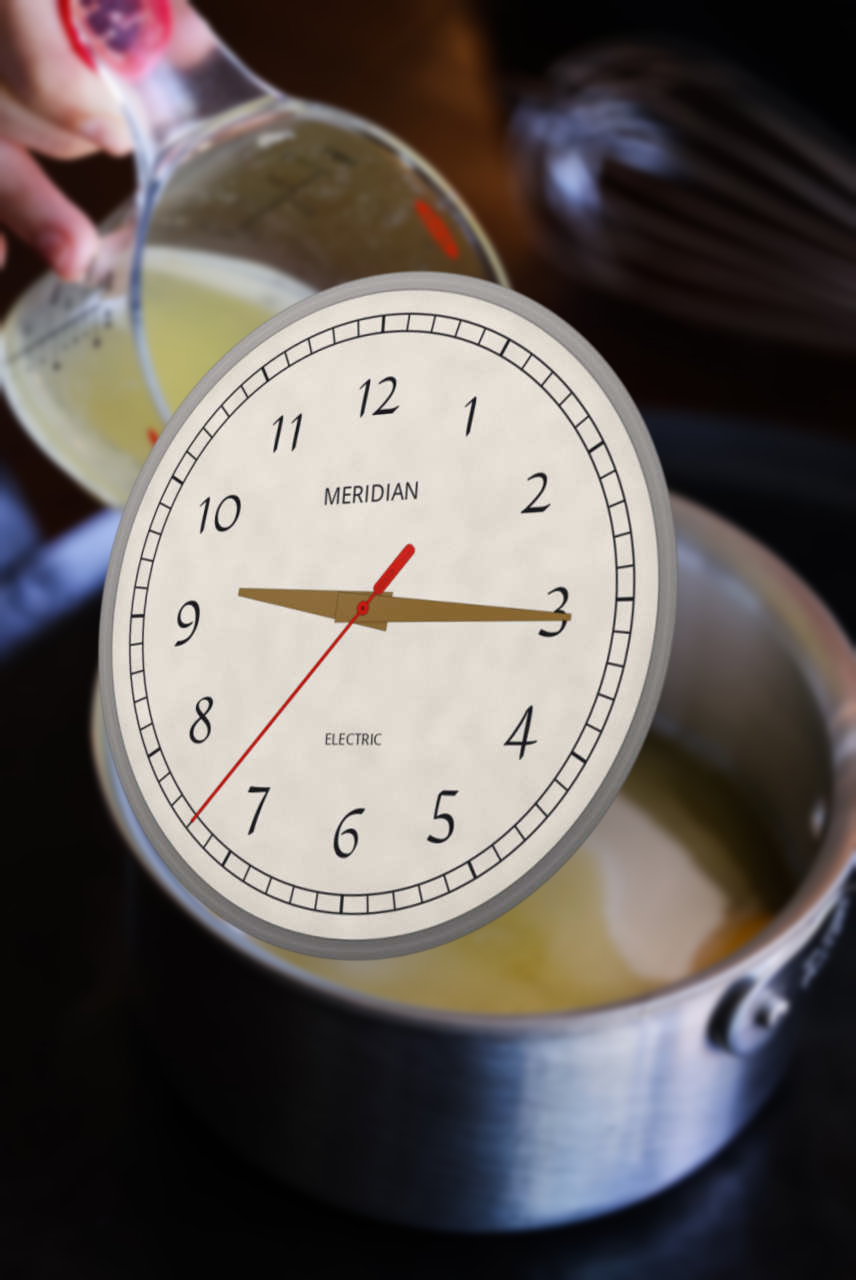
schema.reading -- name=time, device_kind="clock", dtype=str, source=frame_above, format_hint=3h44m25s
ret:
9h15m37s
